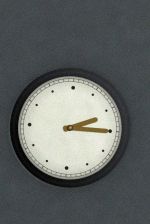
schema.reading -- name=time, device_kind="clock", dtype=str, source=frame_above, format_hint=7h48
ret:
2h15
